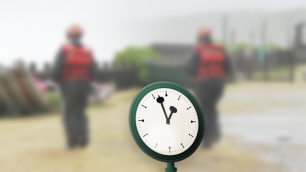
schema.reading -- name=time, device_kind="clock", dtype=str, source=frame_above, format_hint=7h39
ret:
12h57
